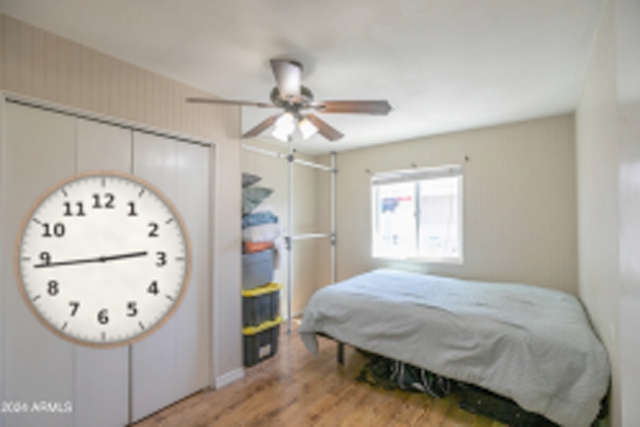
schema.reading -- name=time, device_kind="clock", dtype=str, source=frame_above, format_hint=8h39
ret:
2h44
